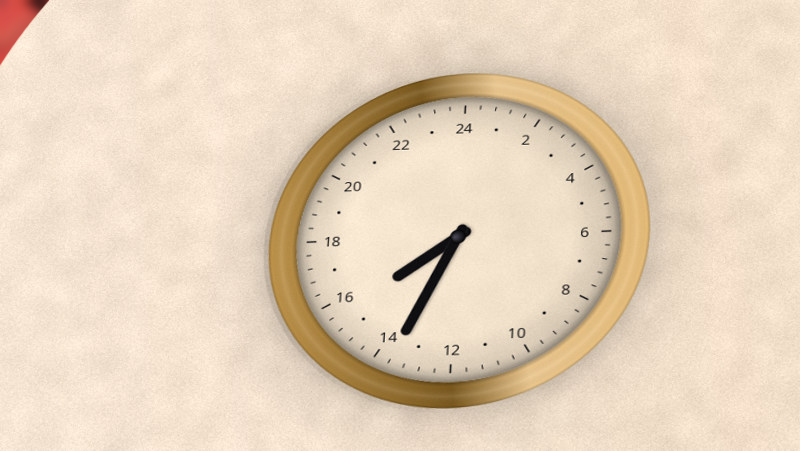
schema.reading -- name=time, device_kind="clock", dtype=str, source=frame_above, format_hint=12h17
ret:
15h34
